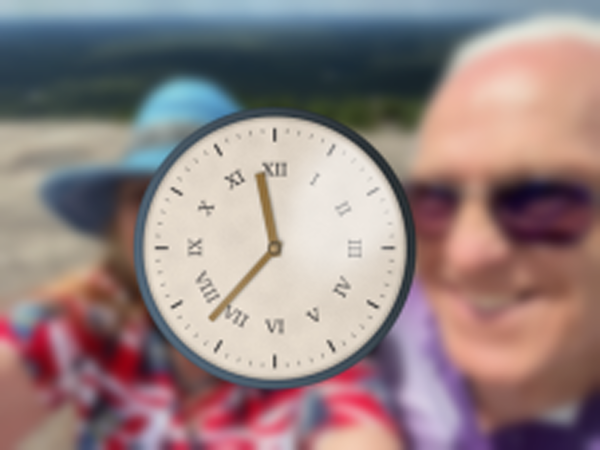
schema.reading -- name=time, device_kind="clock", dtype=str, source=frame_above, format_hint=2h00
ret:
11h37
